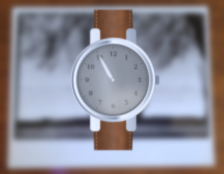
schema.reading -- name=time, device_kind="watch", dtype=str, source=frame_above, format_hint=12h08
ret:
10h55
